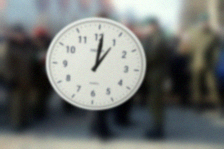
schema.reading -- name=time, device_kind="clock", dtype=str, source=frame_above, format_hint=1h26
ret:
1h01
